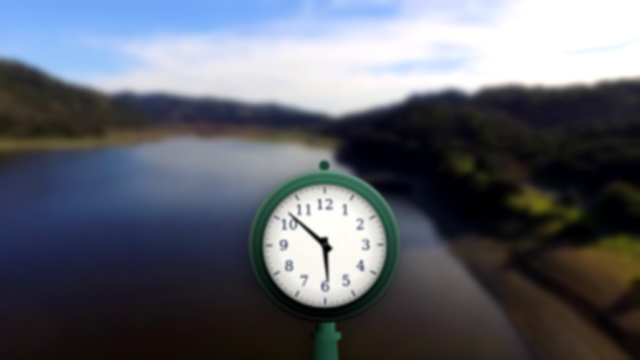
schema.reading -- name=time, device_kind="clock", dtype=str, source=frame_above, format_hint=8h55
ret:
5h52
